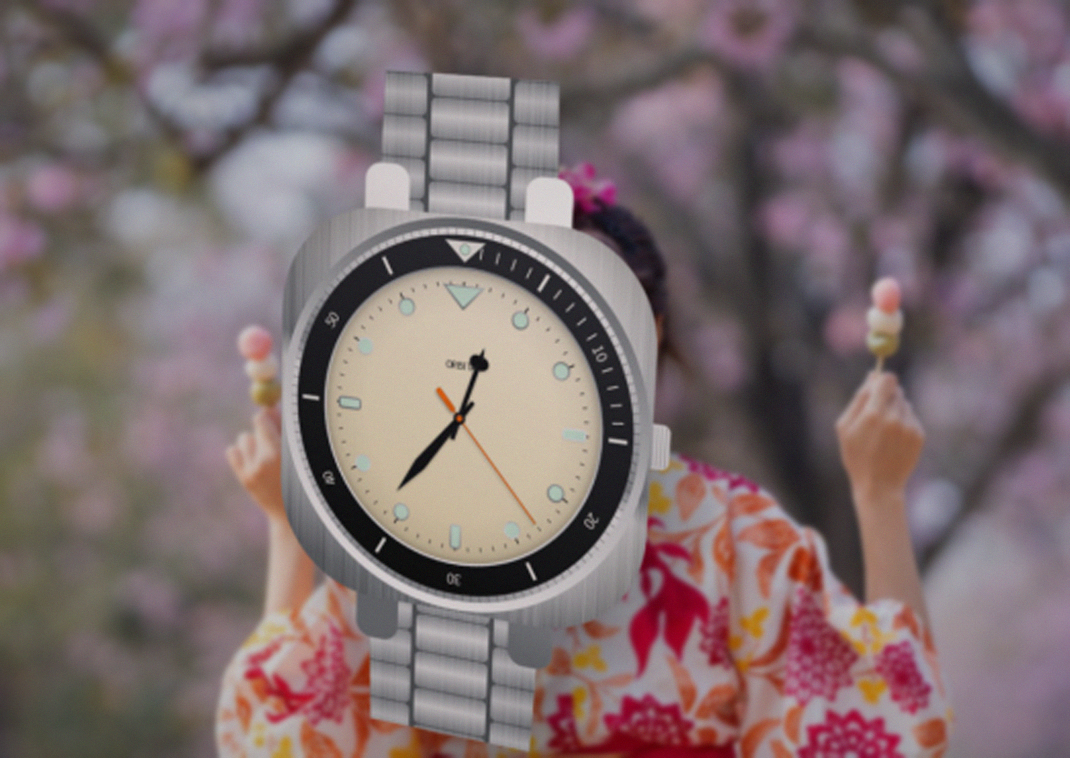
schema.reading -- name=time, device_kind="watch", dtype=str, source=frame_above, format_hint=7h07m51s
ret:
12h36m23s
